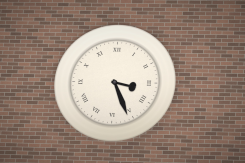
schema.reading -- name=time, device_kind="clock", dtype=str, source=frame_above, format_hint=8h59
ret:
3h26
